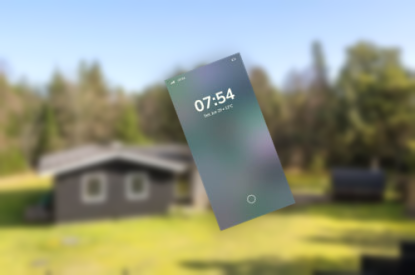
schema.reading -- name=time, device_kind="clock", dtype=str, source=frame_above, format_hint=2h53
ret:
7h54
